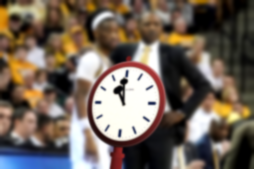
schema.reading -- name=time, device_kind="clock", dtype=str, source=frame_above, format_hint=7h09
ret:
10h59
